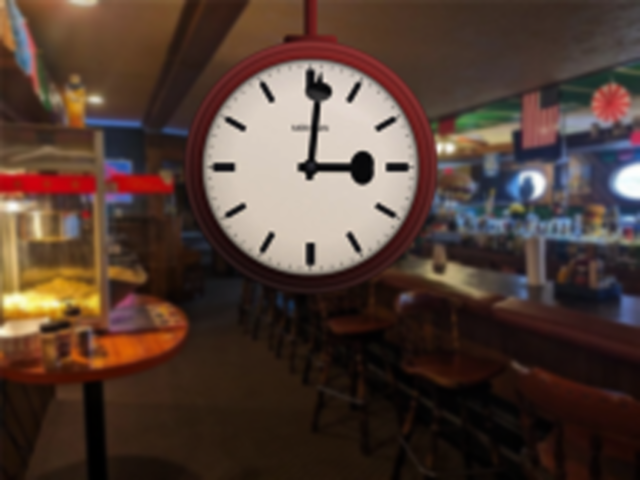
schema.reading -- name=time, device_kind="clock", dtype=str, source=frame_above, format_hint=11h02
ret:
3h01
